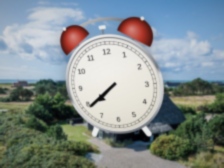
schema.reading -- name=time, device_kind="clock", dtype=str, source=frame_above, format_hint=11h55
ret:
7h39
